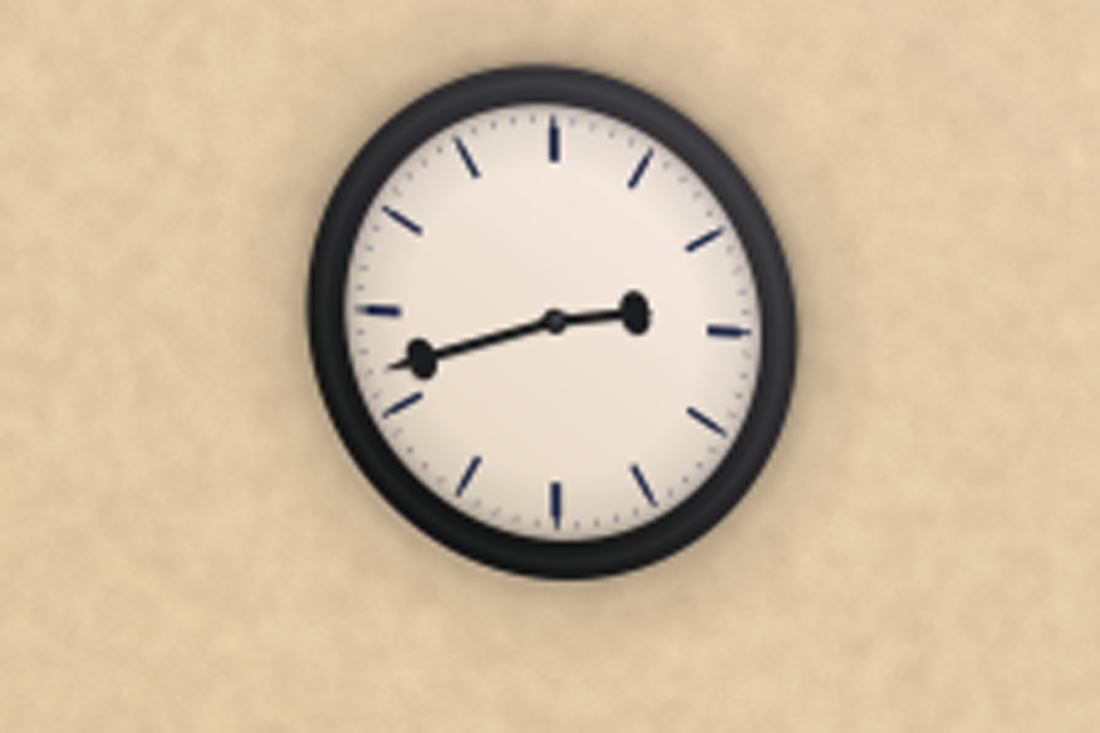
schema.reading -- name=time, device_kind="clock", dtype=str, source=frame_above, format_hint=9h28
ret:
2h42
